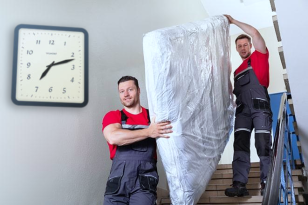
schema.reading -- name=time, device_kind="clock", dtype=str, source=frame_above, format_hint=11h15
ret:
7h12
